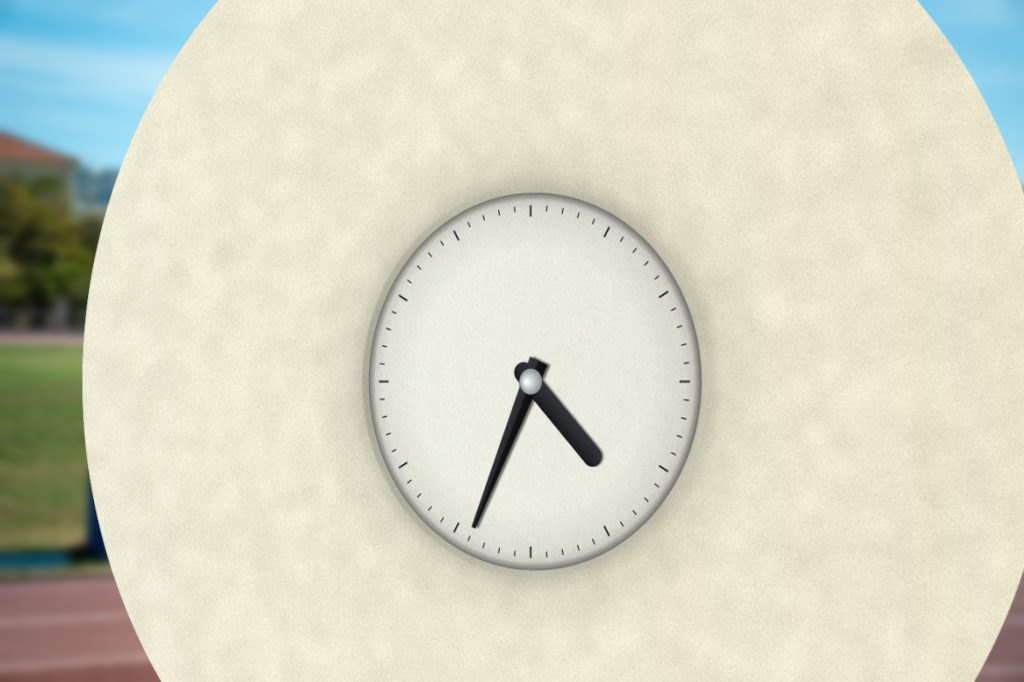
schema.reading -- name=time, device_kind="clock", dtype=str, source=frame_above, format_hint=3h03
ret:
4h34
